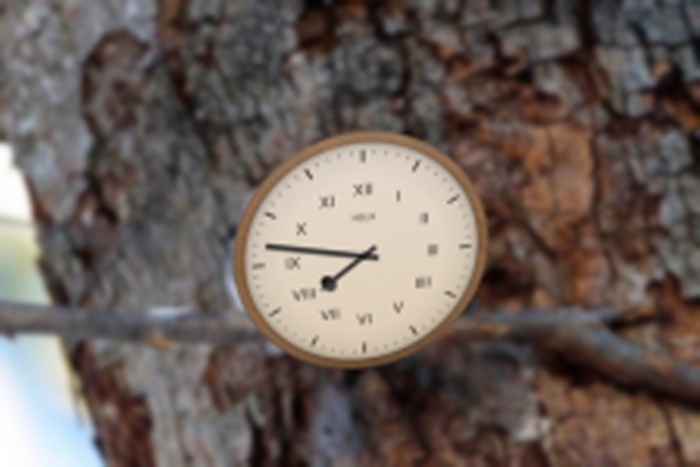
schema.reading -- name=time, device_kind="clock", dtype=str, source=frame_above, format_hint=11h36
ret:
7h47
